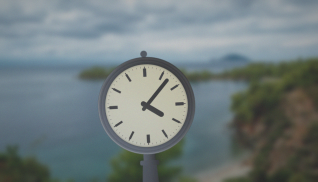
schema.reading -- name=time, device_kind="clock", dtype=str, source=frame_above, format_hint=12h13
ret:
4h07
